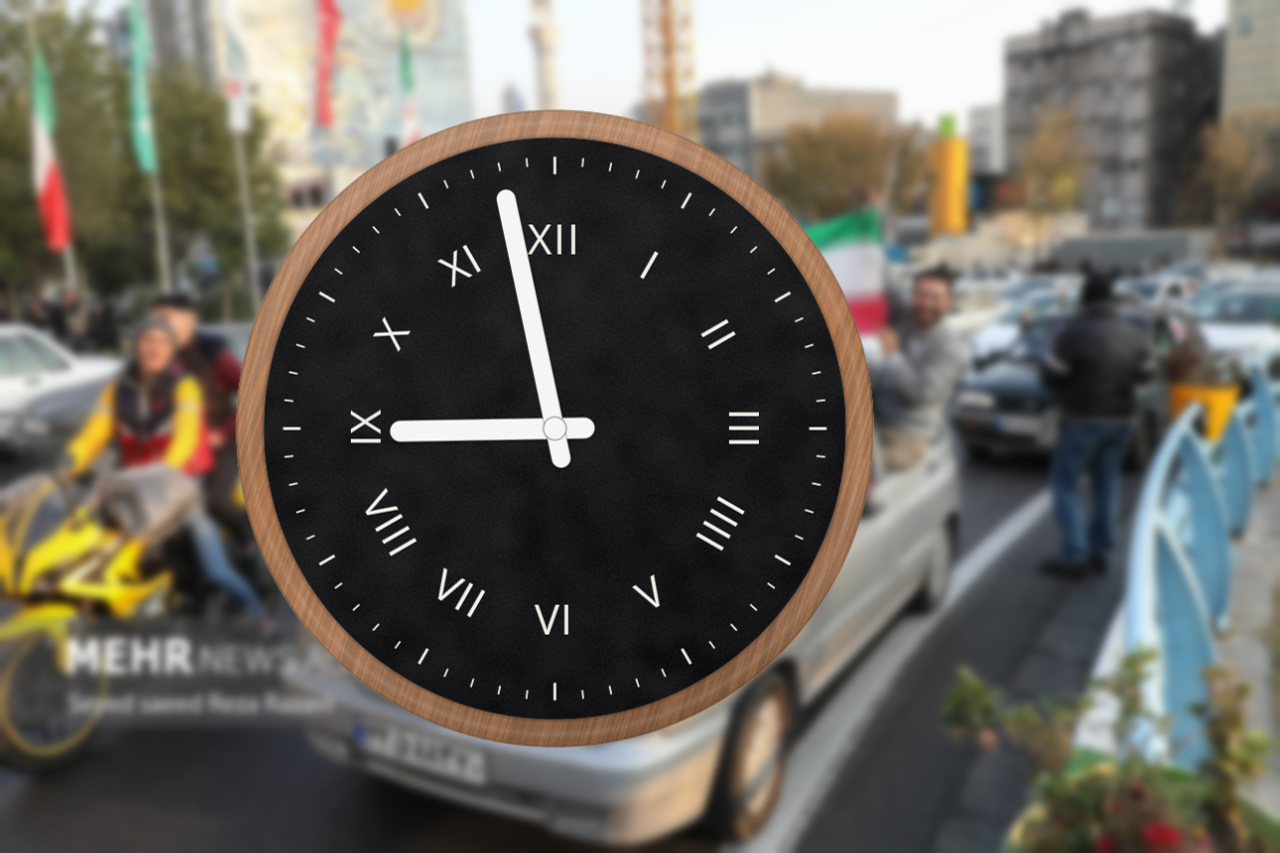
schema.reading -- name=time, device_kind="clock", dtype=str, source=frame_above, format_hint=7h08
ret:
8h58
